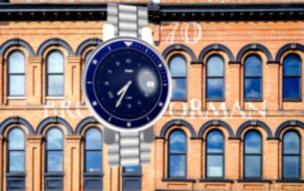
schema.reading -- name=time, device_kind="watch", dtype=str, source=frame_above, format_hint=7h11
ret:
7h35
